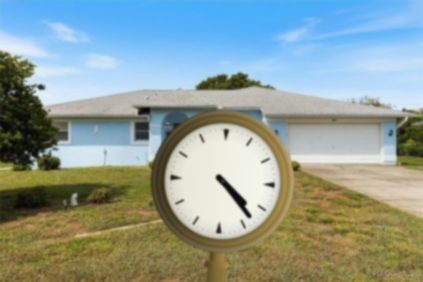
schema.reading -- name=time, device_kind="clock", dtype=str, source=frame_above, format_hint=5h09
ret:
4h23
